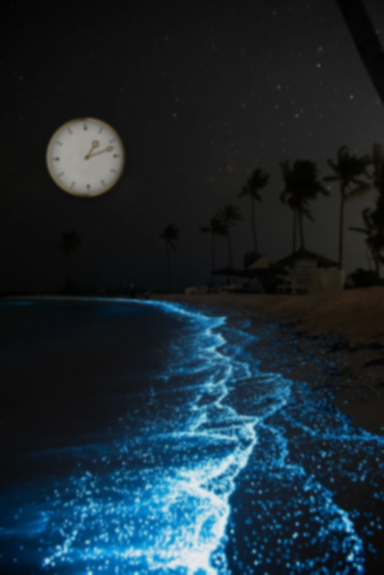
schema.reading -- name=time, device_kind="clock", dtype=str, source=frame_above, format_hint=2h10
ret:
1h12
